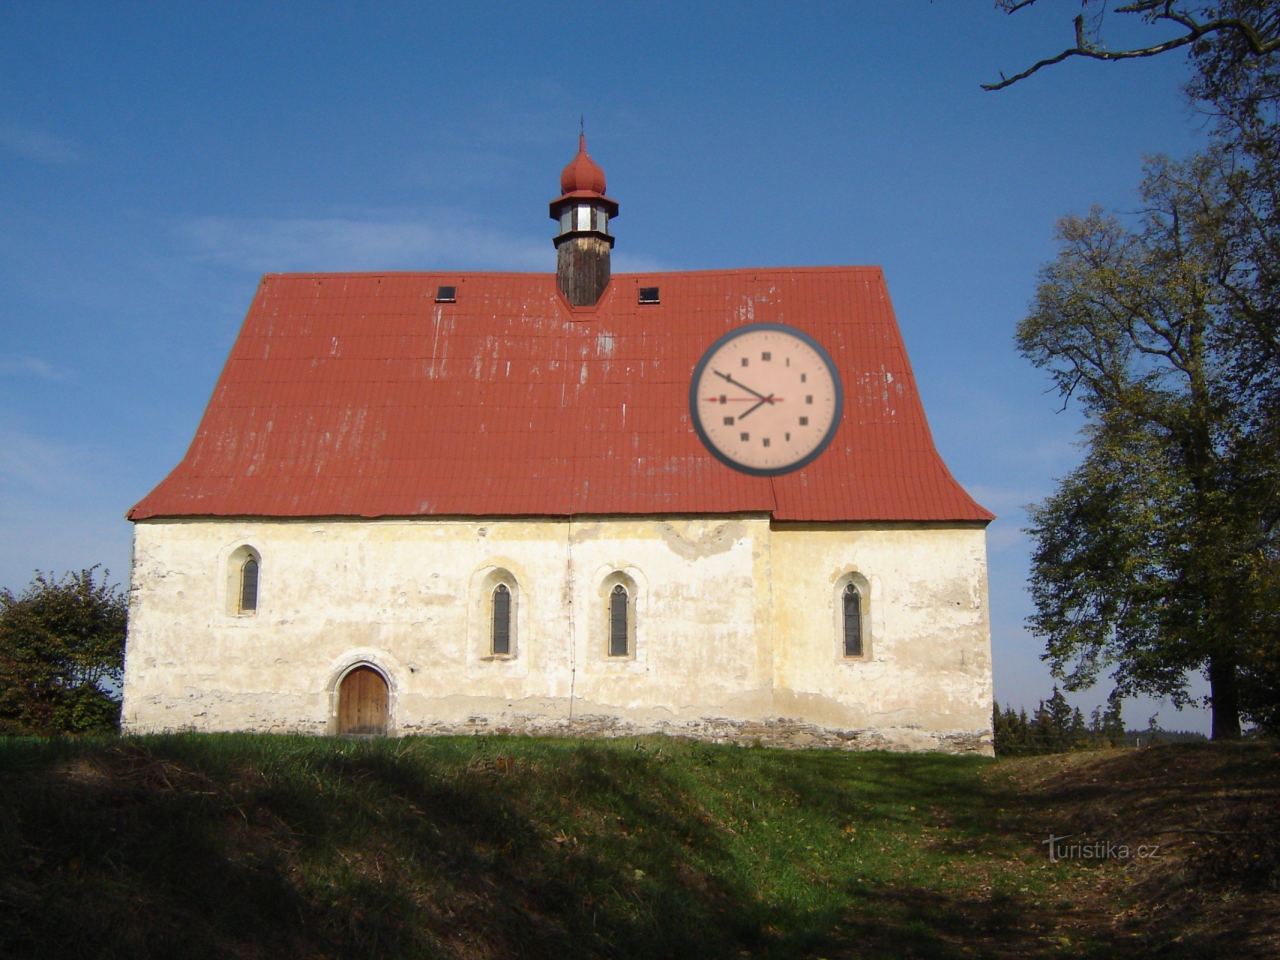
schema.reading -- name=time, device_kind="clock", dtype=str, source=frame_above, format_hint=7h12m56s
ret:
7h49m45s
